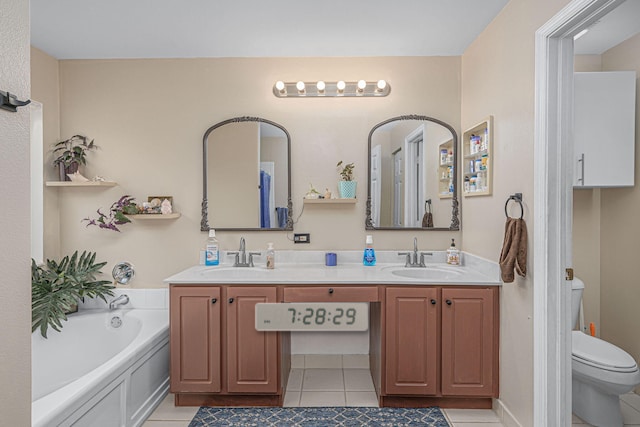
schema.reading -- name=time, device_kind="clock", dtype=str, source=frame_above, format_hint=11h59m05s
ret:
7h28m29s
